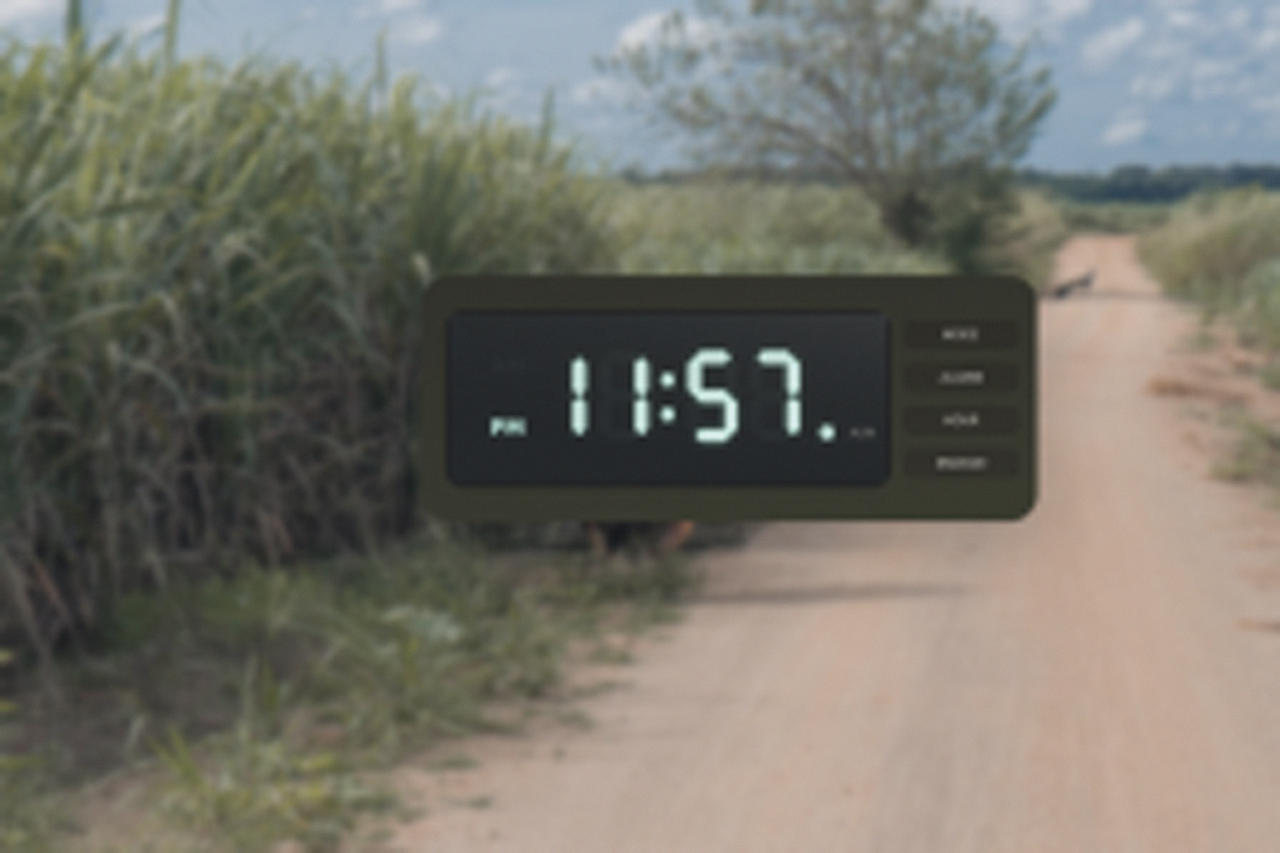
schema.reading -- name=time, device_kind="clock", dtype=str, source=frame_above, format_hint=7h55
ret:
11h57
